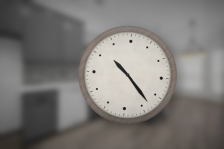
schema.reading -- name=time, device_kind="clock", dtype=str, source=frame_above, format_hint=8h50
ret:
10h23
